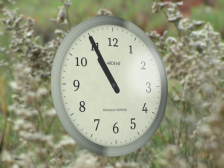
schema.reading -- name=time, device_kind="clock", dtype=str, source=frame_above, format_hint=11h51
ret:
10h55
